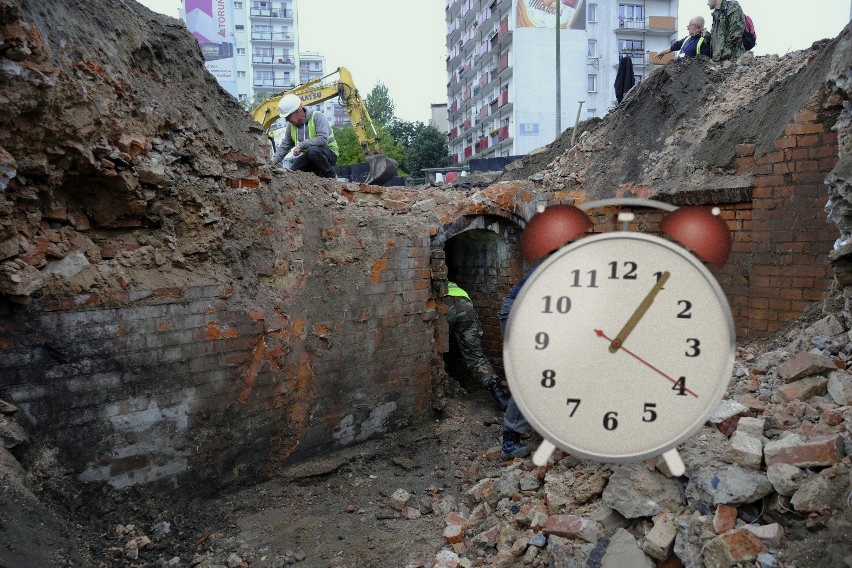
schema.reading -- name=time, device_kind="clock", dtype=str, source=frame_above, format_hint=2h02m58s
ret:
1h05m20s
